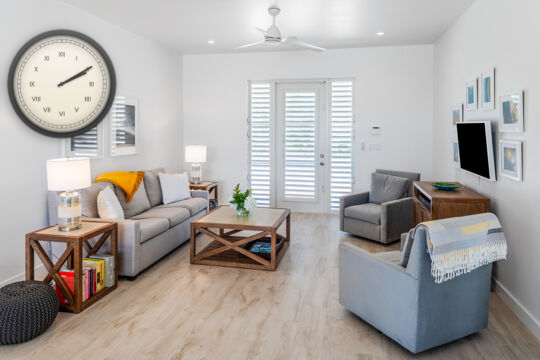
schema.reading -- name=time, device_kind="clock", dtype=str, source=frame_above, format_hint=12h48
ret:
2h10
